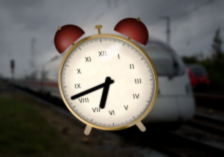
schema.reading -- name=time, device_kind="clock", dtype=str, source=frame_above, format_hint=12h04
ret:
6h42
